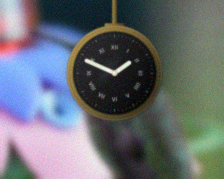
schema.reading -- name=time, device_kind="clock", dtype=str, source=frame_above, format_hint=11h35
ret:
1h49
